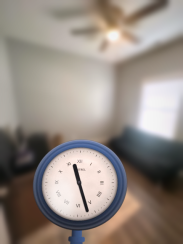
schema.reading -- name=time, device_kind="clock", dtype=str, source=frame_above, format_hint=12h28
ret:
11h27
